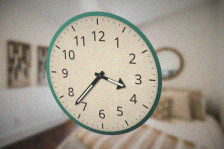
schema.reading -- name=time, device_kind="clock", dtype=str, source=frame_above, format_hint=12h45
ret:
3h37
